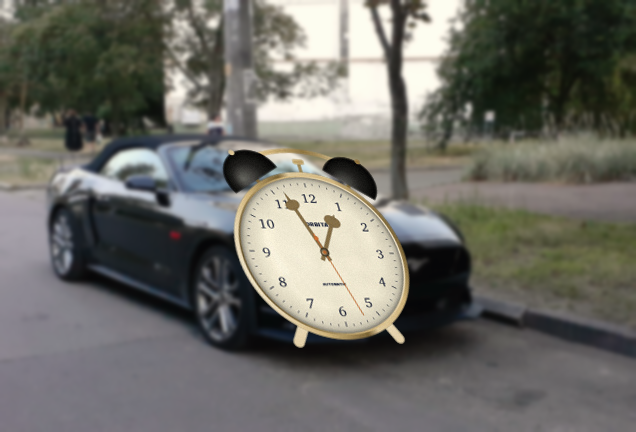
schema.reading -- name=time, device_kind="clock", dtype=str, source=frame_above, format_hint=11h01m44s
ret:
12h56m27s
